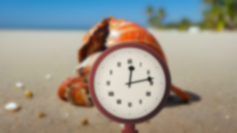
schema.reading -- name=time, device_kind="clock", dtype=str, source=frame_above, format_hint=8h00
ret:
12h13
